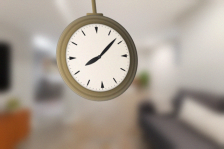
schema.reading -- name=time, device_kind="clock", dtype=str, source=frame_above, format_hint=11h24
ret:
8h08
